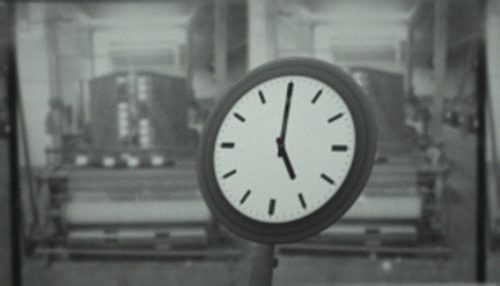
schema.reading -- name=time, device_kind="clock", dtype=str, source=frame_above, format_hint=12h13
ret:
5h00
